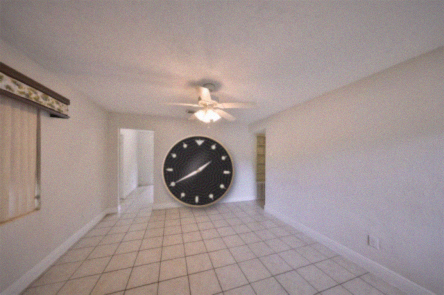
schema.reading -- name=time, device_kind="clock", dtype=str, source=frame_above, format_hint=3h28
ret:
1h40
